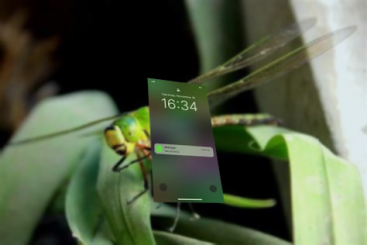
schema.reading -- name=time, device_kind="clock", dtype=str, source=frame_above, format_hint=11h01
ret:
16h34
